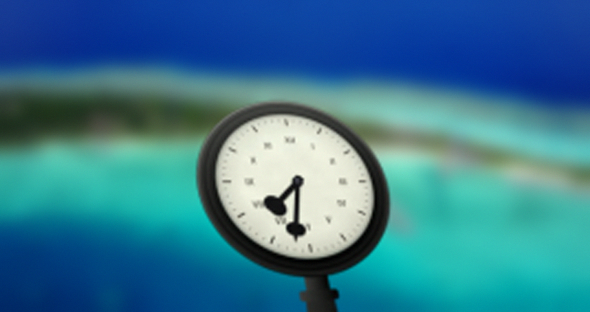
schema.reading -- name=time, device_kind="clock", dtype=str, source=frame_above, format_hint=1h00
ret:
7h32
